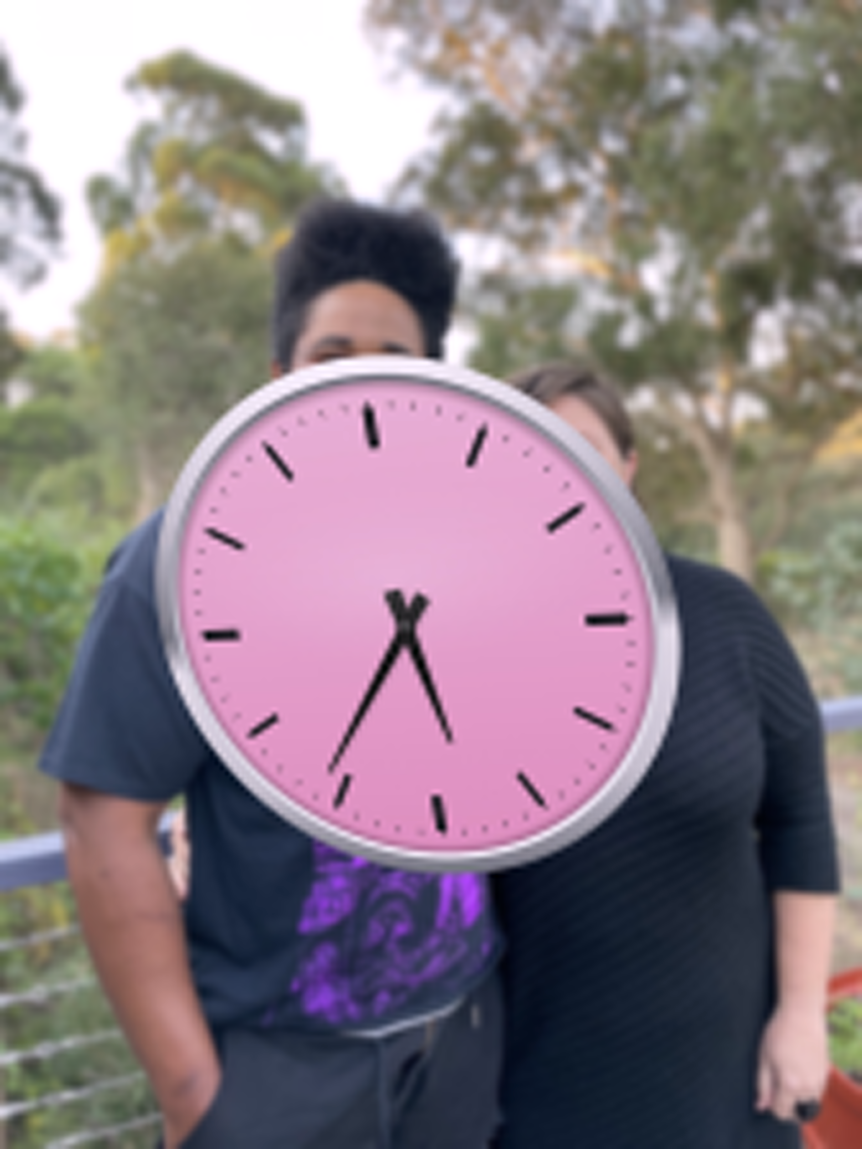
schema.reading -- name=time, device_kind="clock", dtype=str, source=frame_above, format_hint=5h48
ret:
5h36
